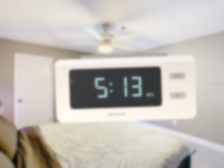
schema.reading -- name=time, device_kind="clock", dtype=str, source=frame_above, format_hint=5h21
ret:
5h13
